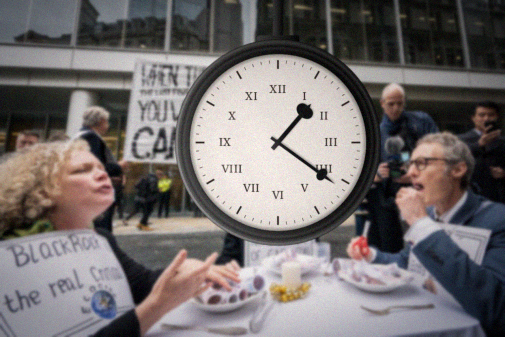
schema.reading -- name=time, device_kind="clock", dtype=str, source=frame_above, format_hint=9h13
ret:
1h21
